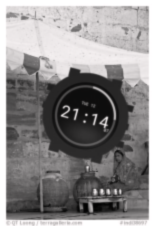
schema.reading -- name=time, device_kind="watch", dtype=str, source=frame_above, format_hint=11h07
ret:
21h14
